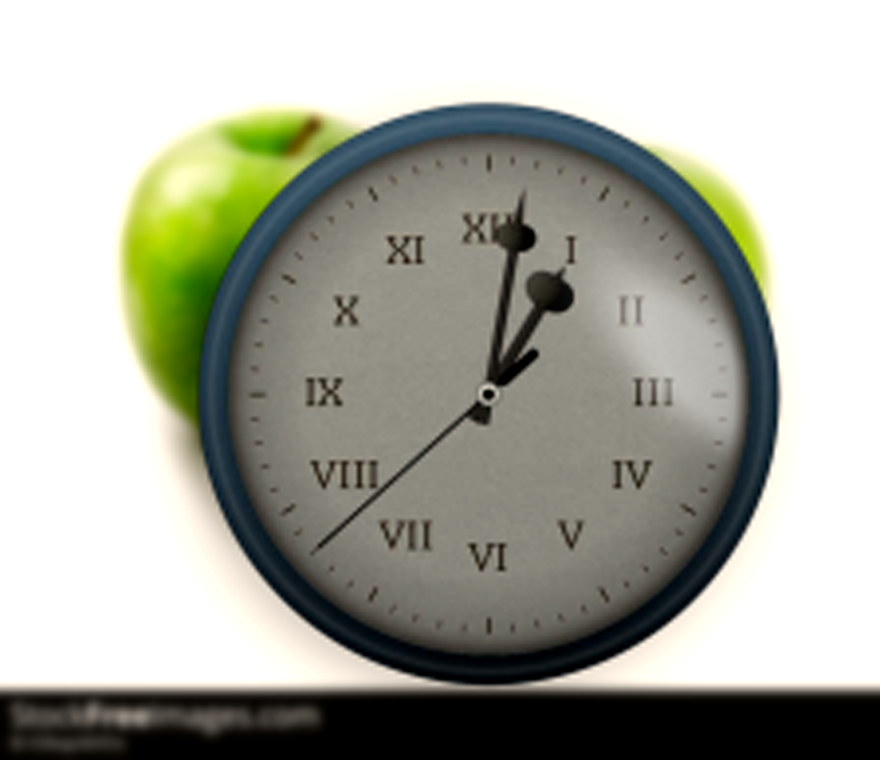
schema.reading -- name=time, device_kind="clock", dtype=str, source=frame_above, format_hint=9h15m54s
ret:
1h01m38s
